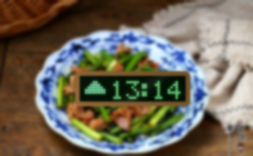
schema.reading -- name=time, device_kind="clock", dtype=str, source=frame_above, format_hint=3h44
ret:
13h14
